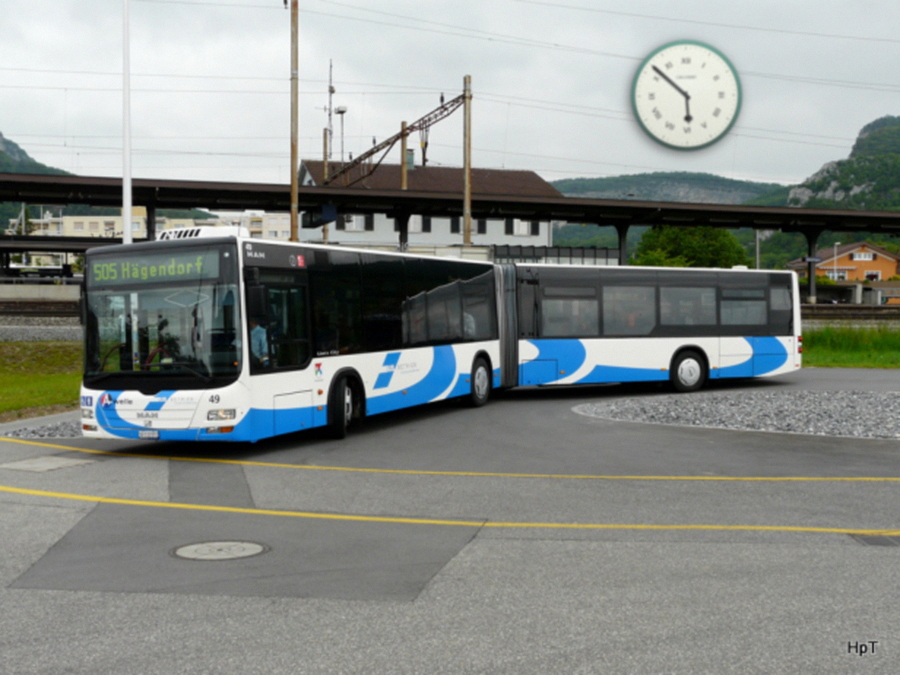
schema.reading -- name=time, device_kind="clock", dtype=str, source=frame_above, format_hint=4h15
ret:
5h52
